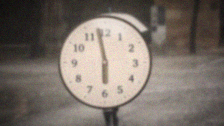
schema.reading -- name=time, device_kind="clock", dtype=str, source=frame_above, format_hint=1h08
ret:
5h58
